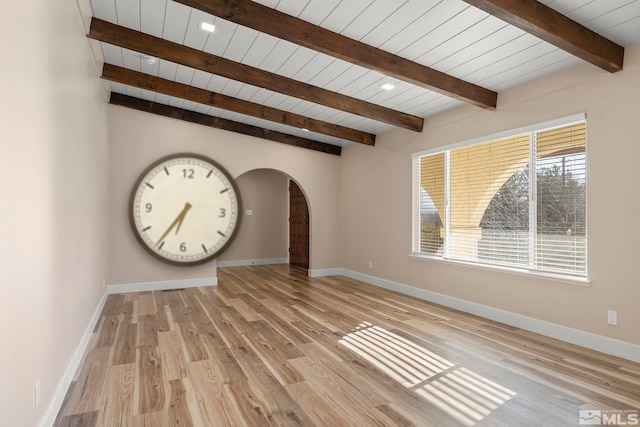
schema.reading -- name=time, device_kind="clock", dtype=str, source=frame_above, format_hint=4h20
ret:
6h36
